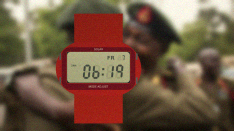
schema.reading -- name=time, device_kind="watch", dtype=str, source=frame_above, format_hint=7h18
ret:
6h19
